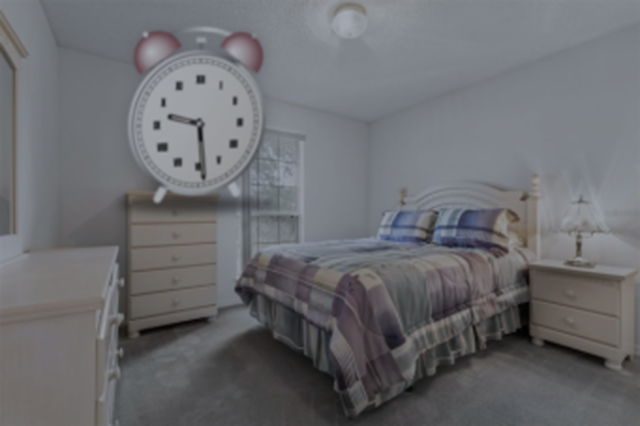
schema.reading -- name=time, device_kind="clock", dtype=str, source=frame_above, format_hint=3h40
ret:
9h29
